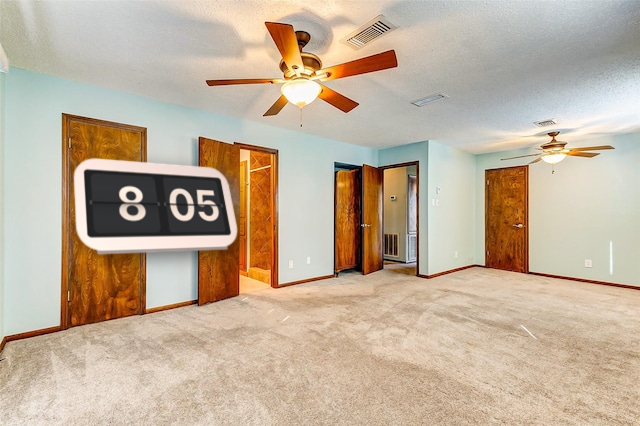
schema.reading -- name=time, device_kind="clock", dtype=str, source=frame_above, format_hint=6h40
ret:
8h05
